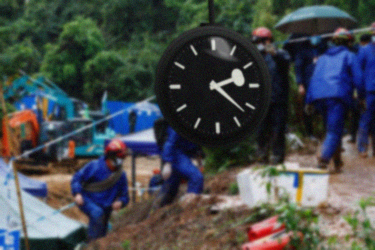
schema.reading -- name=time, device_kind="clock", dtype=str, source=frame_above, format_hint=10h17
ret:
2h22
